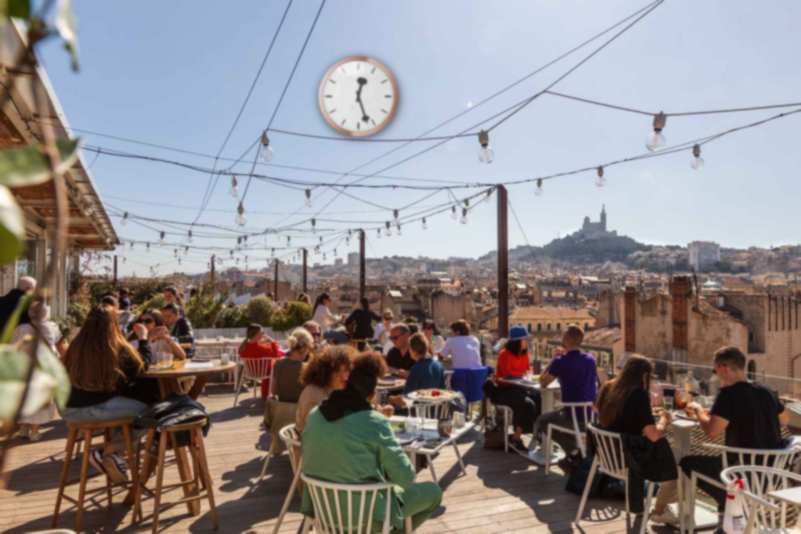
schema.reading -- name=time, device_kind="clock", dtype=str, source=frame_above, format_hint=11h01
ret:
12h27
